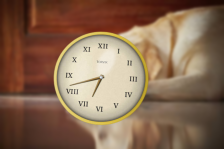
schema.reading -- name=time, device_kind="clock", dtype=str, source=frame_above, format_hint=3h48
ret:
6h42
